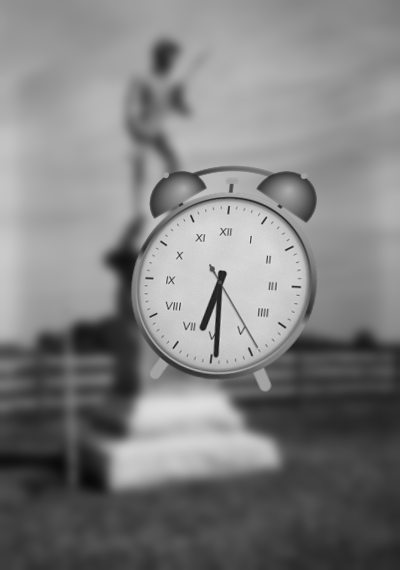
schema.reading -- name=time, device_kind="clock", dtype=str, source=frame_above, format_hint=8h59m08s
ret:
6h29m24s
